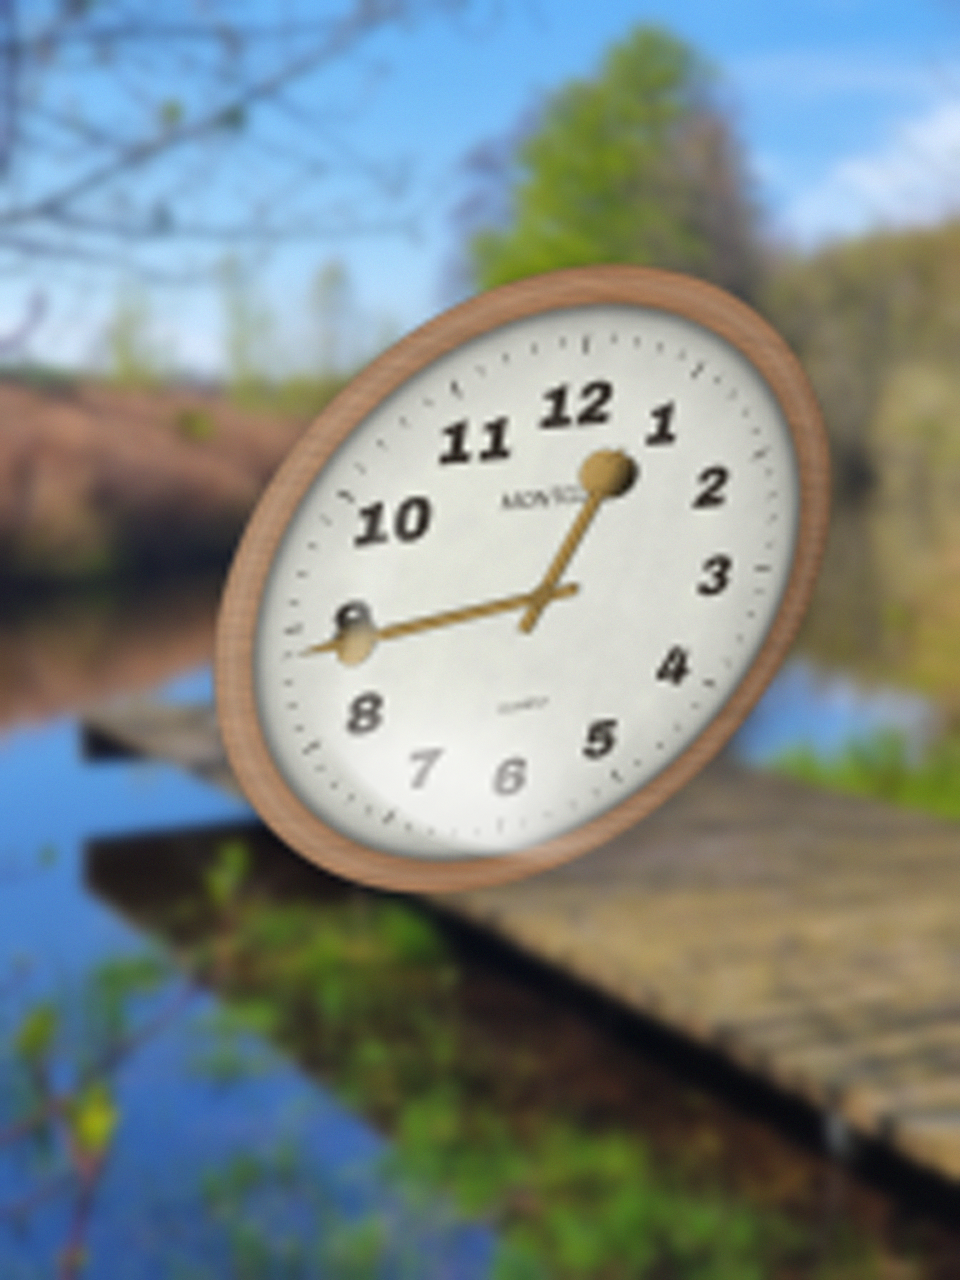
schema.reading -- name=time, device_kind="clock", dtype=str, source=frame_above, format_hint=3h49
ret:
12h44
